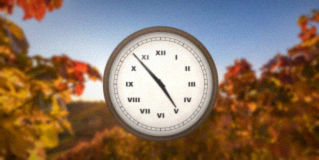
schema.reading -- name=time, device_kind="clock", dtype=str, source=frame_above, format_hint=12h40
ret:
4h53
